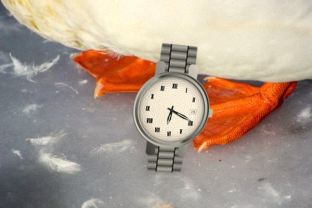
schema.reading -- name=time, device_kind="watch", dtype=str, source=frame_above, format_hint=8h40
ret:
6h19
